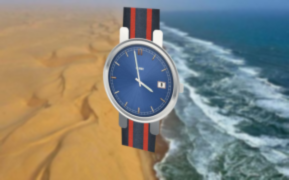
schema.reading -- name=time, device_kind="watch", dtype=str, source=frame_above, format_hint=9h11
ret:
3h58
